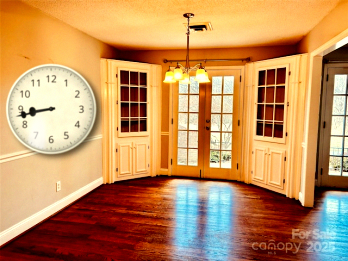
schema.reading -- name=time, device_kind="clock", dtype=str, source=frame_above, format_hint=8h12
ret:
8h43
